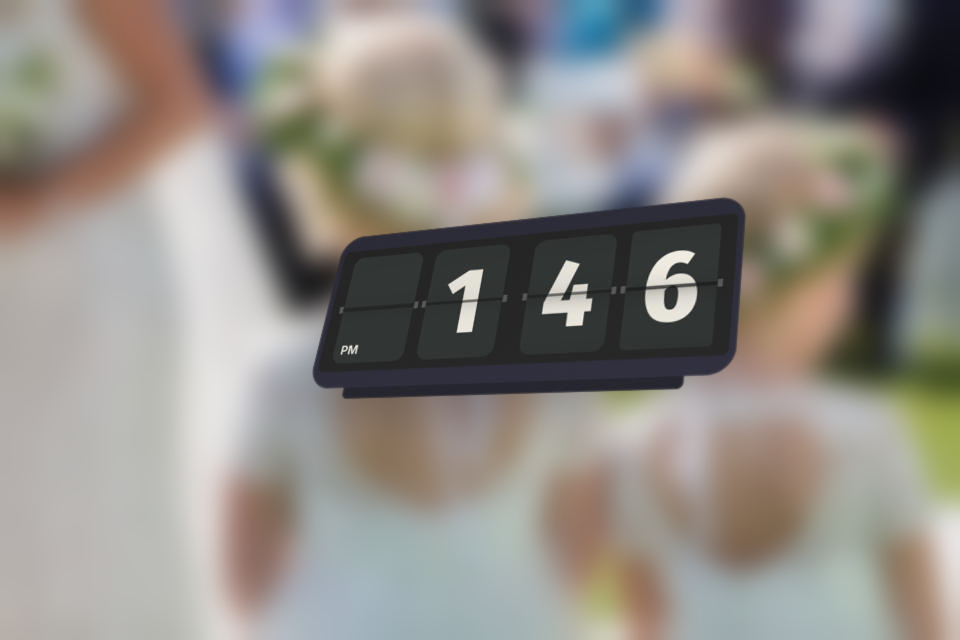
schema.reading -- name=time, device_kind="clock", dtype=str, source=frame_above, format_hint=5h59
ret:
1h46
